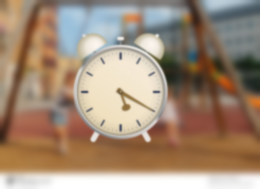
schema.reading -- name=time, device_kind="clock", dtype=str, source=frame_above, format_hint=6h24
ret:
5h20
